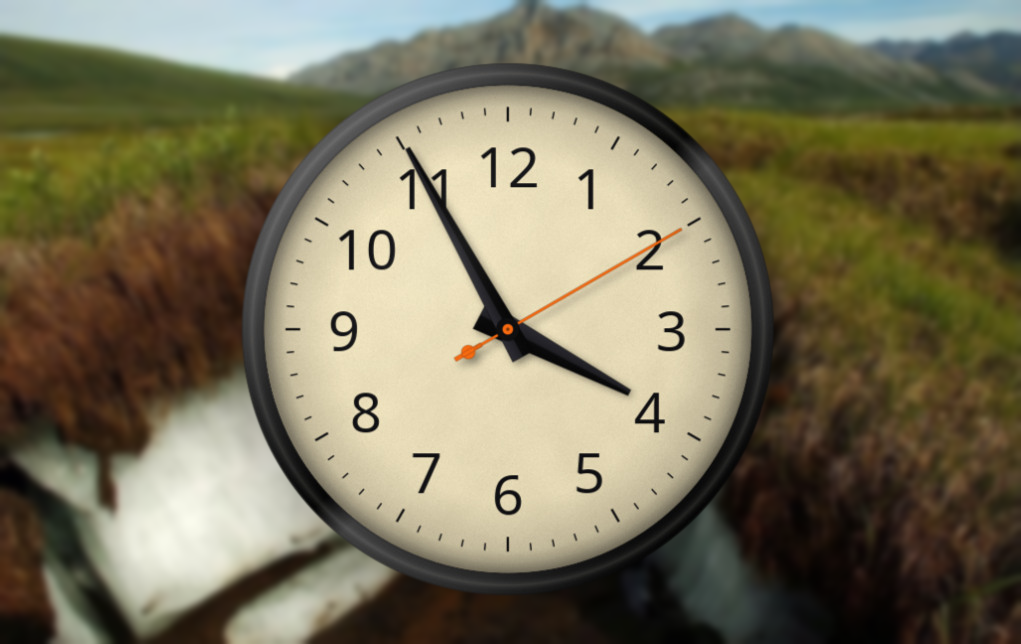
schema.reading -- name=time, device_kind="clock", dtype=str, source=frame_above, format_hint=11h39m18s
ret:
3h55m10s
